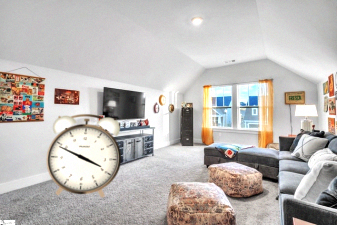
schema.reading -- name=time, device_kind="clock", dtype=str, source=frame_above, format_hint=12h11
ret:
3h49
